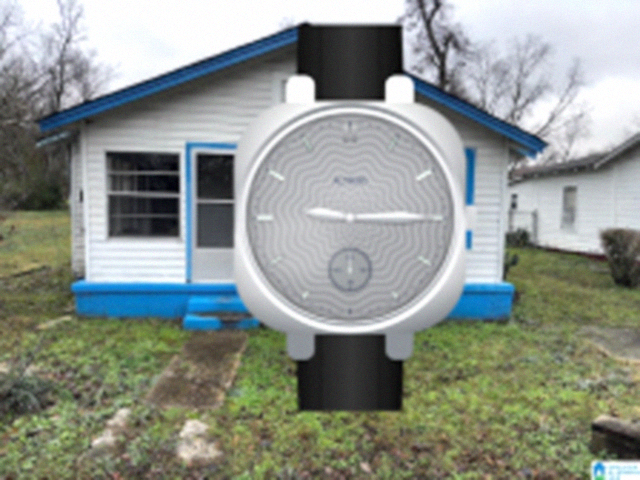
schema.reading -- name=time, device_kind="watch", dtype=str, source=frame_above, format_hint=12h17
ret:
9h15
